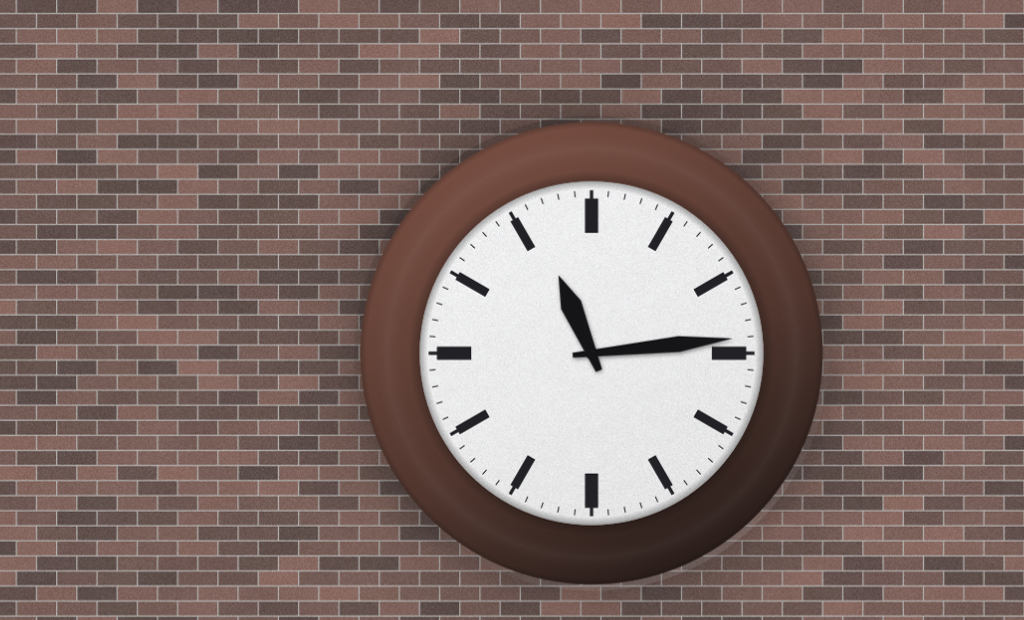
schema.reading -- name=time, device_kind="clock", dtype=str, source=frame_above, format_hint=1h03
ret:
11h14
